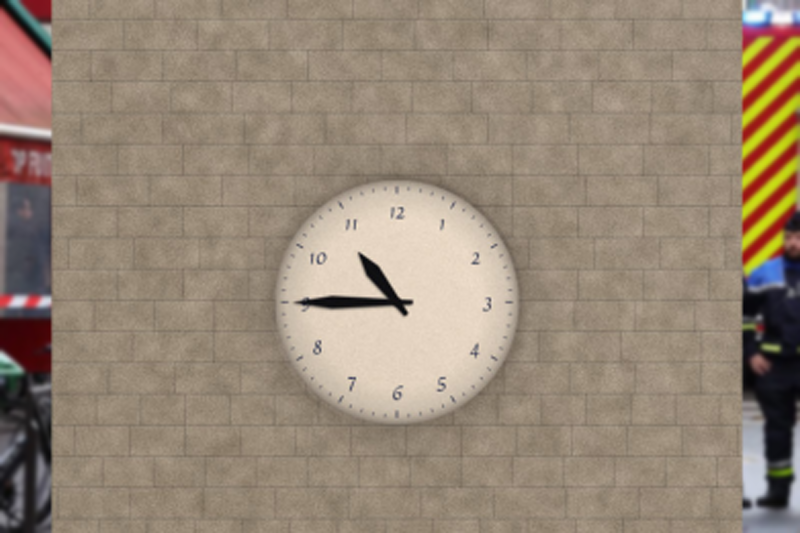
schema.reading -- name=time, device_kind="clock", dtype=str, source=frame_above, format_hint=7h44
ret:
10h45
